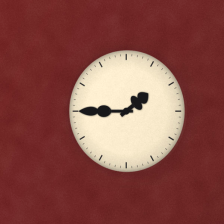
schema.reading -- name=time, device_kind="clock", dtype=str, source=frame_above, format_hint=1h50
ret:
1h45
